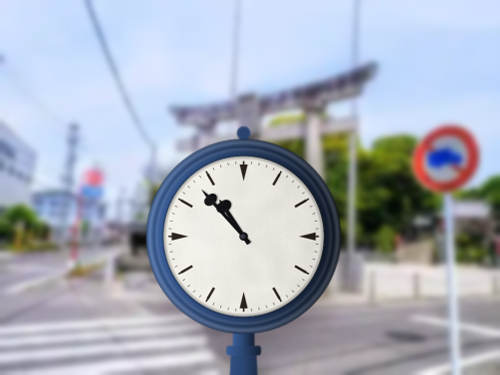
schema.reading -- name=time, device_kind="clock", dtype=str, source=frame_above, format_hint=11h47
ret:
10h53
